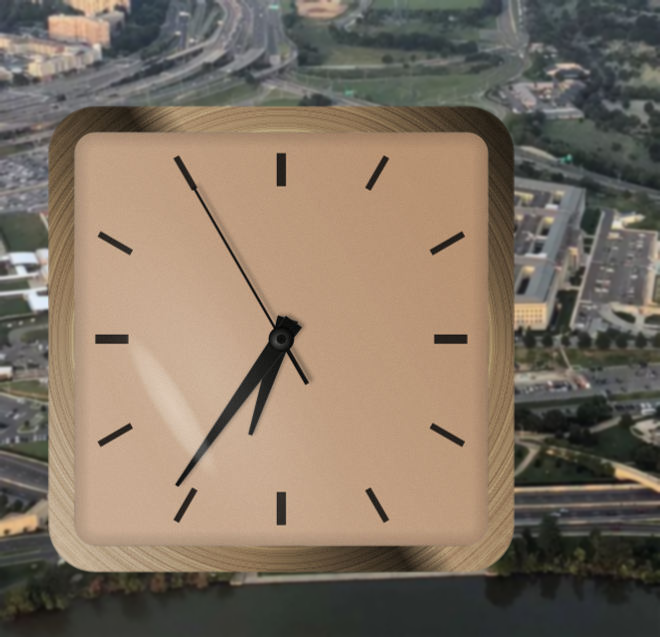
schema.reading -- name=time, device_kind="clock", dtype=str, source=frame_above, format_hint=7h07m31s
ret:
6h35m55s
